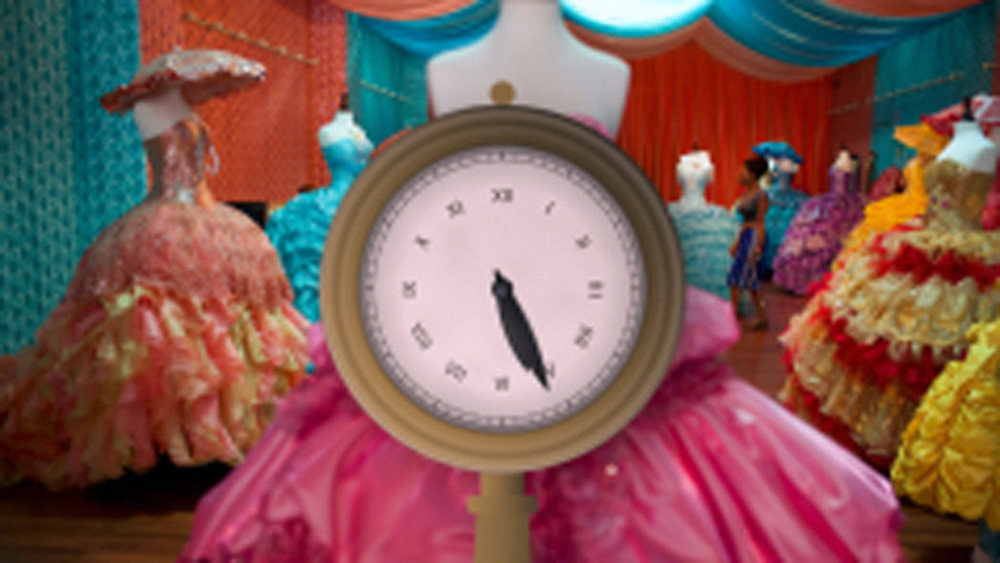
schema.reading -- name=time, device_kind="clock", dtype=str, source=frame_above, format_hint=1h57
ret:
5h26
